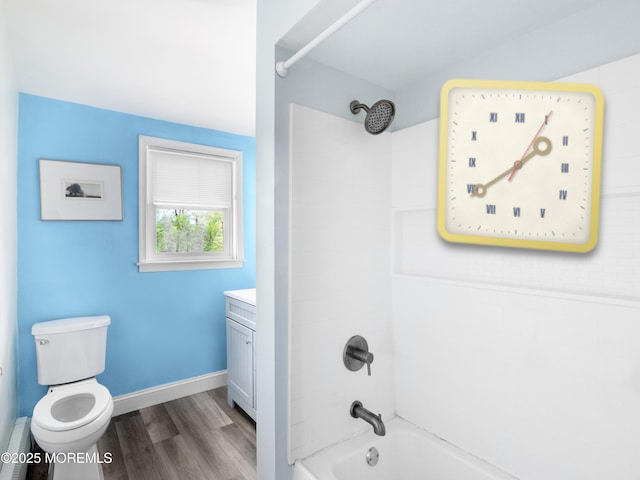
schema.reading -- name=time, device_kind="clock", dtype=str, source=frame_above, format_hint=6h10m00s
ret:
1h39m05s
